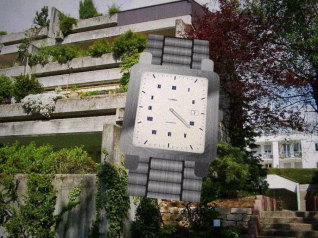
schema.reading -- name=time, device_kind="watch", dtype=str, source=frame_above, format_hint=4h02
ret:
4h22
